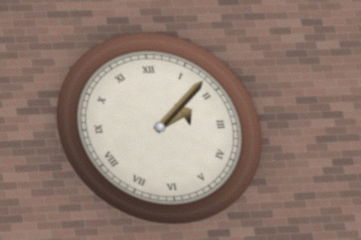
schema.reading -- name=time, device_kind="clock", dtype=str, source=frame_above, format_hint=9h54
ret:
2h08
